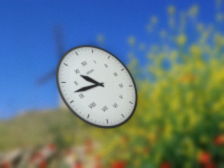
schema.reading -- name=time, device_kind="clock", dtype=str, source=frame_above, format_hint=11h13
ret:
10h47
